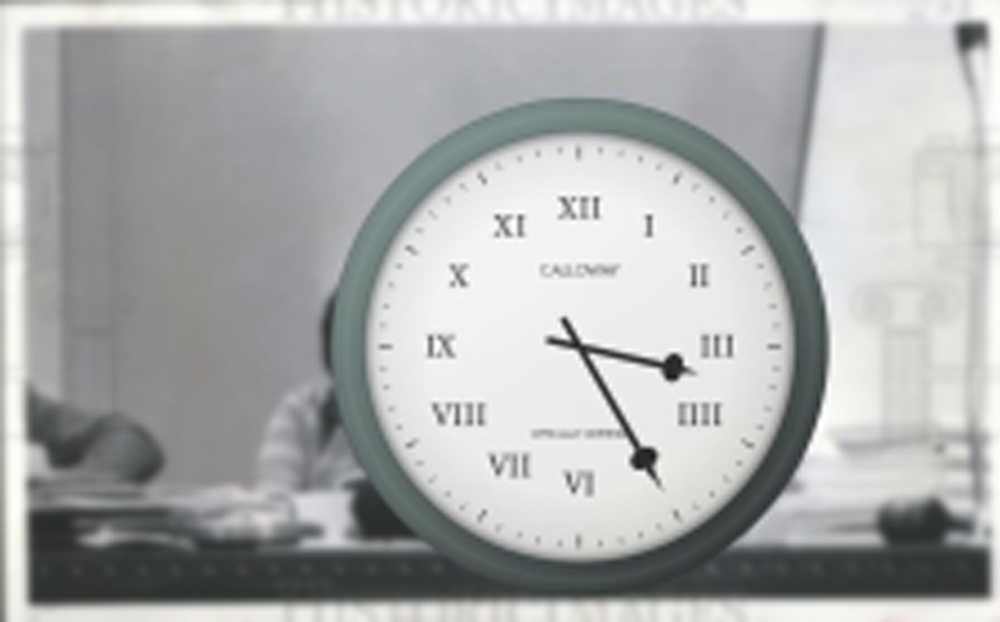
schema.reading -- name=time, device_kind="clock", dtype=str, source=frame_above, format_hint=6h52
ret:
3h25
